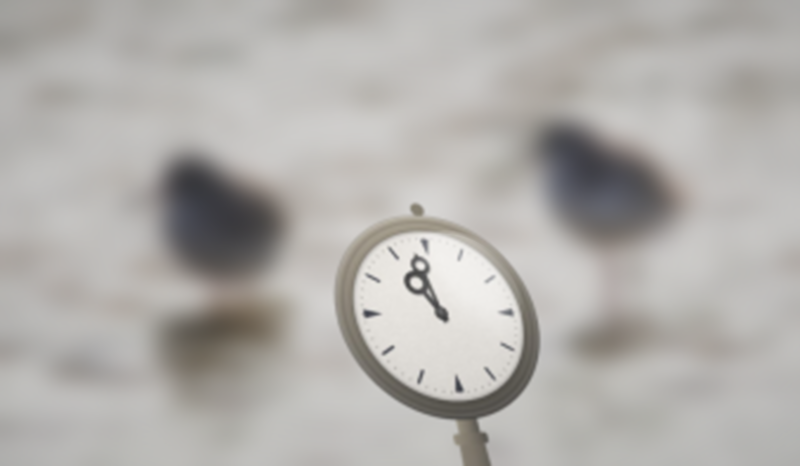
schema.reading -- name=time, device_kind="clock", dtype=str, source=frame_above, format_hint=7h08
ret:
10h58
